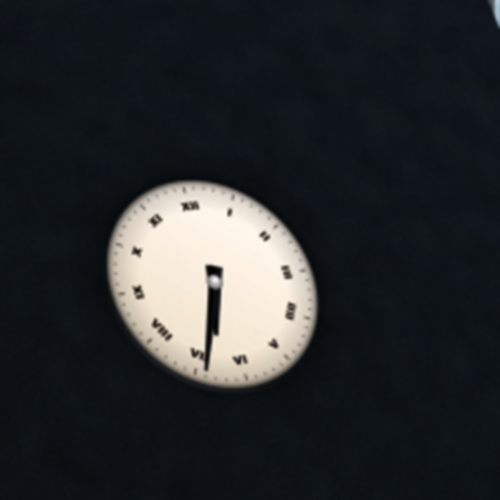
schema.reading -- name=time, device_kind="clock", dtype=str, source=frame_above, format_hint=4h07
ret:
6h34
